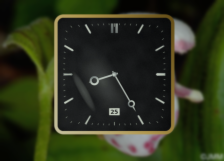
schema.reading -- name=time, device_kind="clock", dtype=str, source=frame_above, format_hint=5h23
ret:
8h25
